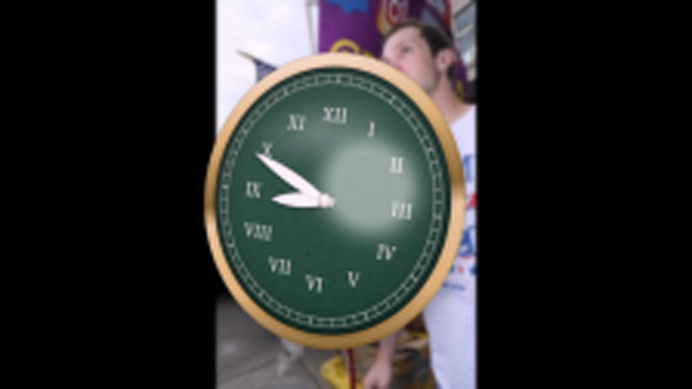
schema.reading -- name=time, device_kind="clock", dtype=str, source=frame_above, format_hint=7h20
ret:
8h49
